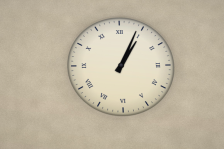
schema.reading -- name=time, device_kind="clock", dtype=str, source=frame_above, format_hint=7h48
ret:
1h04
